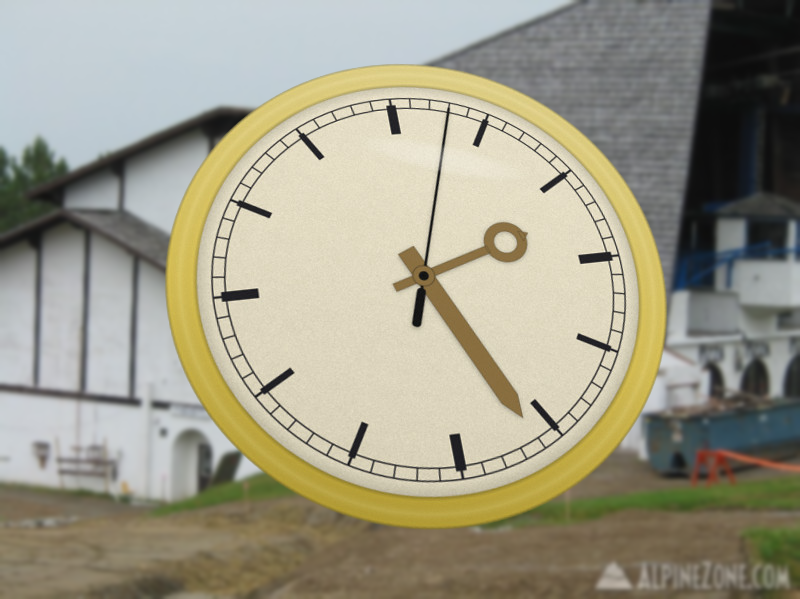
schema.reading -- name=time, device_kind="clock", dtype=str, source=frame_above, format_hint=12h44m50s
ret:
2h26m03s
